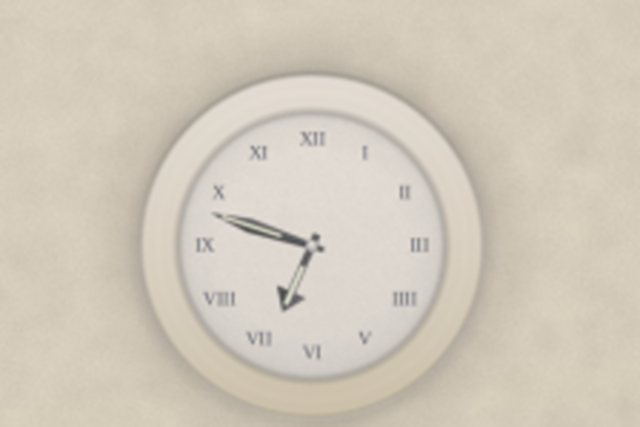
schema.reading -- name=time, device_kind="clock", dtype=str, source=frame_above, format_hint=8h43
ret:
6h48
